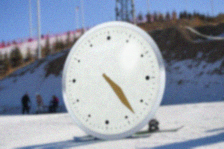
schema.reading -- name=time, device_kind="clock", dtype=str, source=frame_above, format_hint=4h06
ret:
4h23
